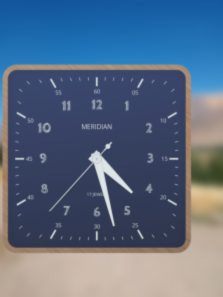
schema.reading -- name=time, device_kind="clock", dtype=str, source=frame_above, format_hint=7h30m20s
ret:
4h27m37s
